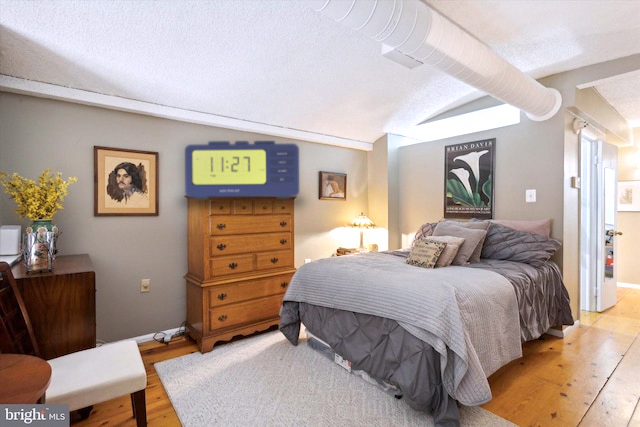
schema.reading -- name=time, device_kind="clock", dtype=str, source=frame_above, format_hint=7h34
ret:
11h27
